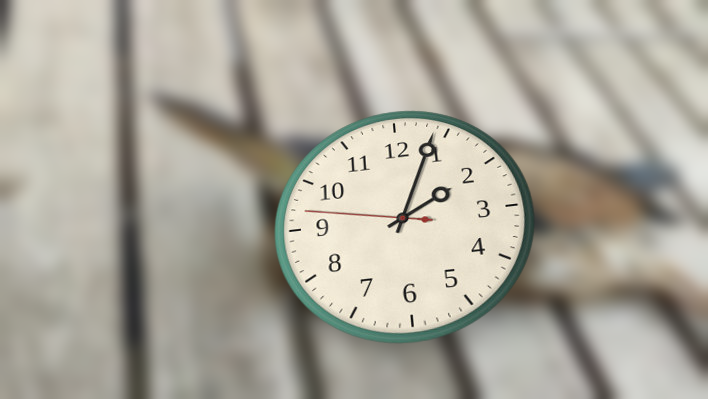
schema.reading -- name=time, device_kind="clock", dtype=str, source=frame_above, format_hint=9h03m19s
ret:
2h03m47s
